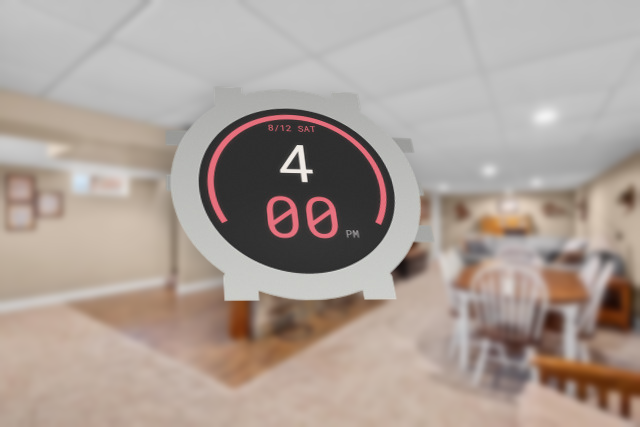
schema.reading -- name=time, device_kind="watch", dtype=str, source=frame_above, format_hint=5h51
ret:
4h00
